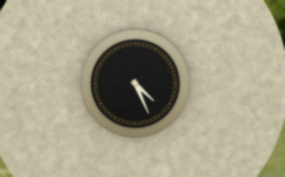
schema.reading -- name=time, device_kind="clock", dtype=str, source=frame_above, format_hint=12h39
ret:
4h26
